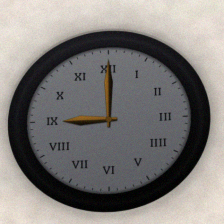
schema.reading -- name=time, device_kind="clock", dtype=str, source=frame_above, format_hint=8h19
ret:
9h00
